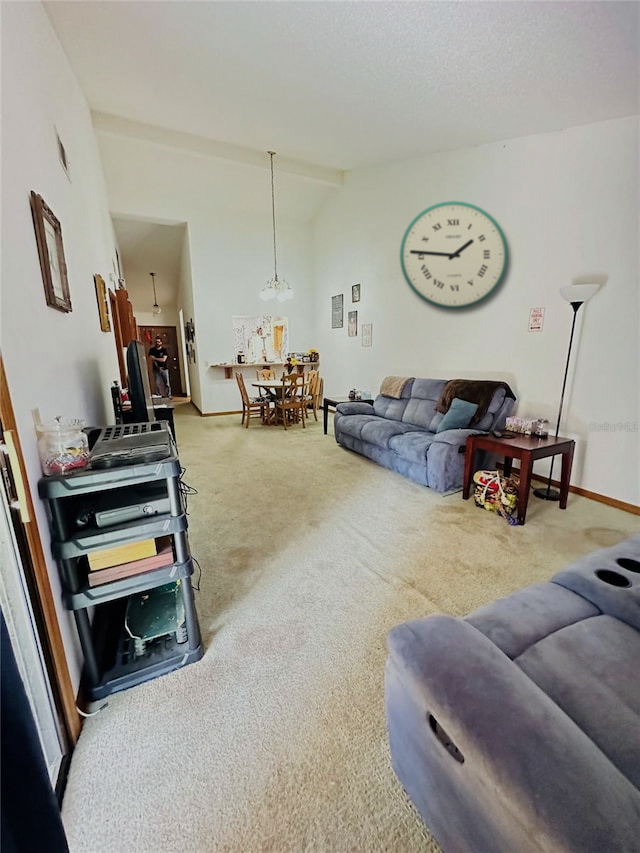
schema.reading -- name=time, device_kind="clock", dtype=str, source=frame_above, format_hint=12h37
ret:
1h46
